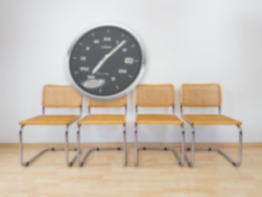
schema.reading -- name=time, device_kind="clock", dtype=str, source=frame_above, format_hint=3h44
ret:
7h07
